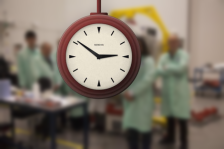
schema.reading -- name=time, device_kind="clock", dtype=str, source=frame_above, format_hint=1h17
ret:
2h51
